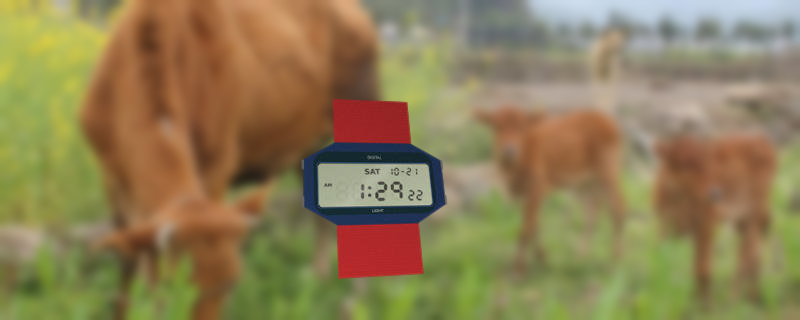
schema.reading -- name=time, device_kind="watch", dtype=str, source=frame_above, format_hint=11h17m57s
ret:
1h29m22s
